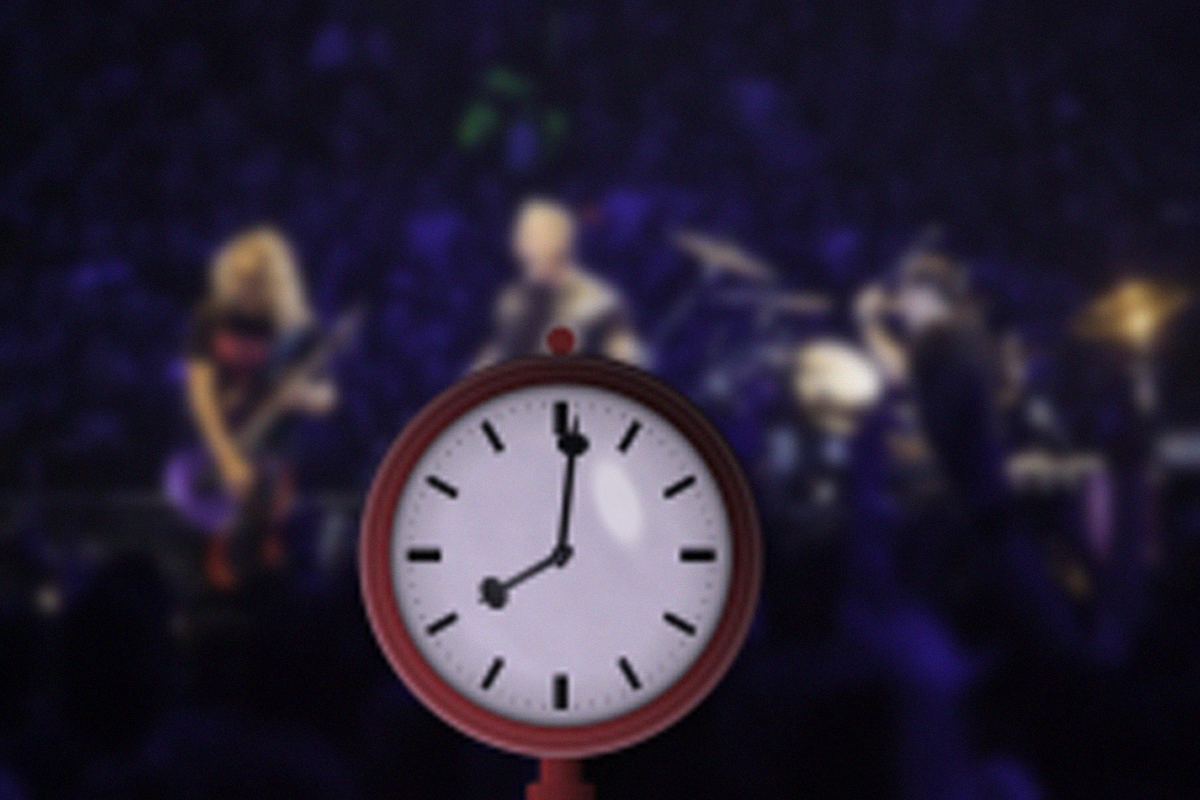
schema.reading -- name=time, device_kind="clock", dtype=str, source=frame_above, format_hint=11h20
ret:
8h01
